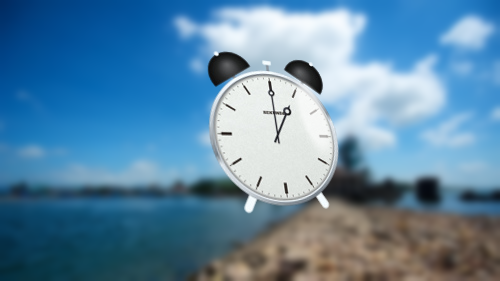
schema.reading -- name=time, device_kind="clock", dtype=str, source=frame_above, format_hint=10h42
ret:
1h00
